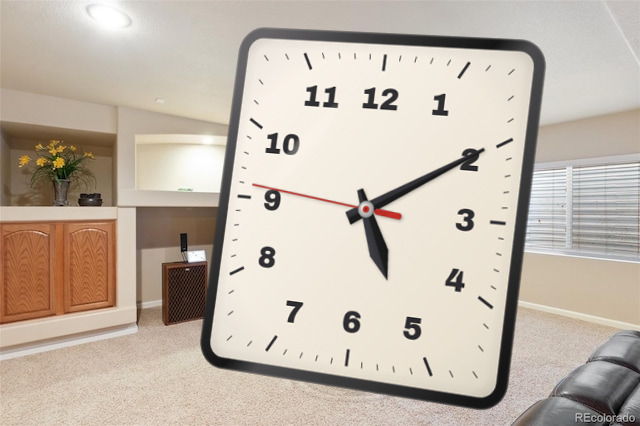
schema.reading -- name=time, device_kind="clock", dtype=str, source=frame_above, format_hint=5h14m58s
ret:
5h09m46s
